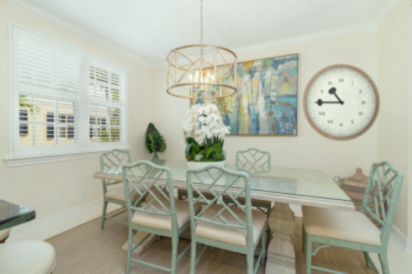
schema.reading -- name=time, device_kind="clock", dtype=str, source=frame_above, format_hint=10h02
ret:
10h45
